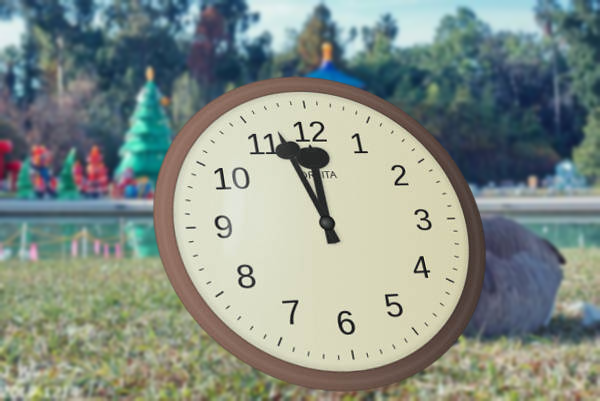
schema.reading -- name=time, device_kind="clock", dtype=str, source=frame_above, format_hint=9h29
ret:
11h57
